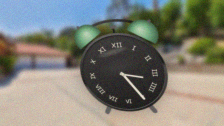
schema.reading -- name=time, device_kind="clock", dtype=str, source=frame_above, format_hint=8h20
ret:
3h25
